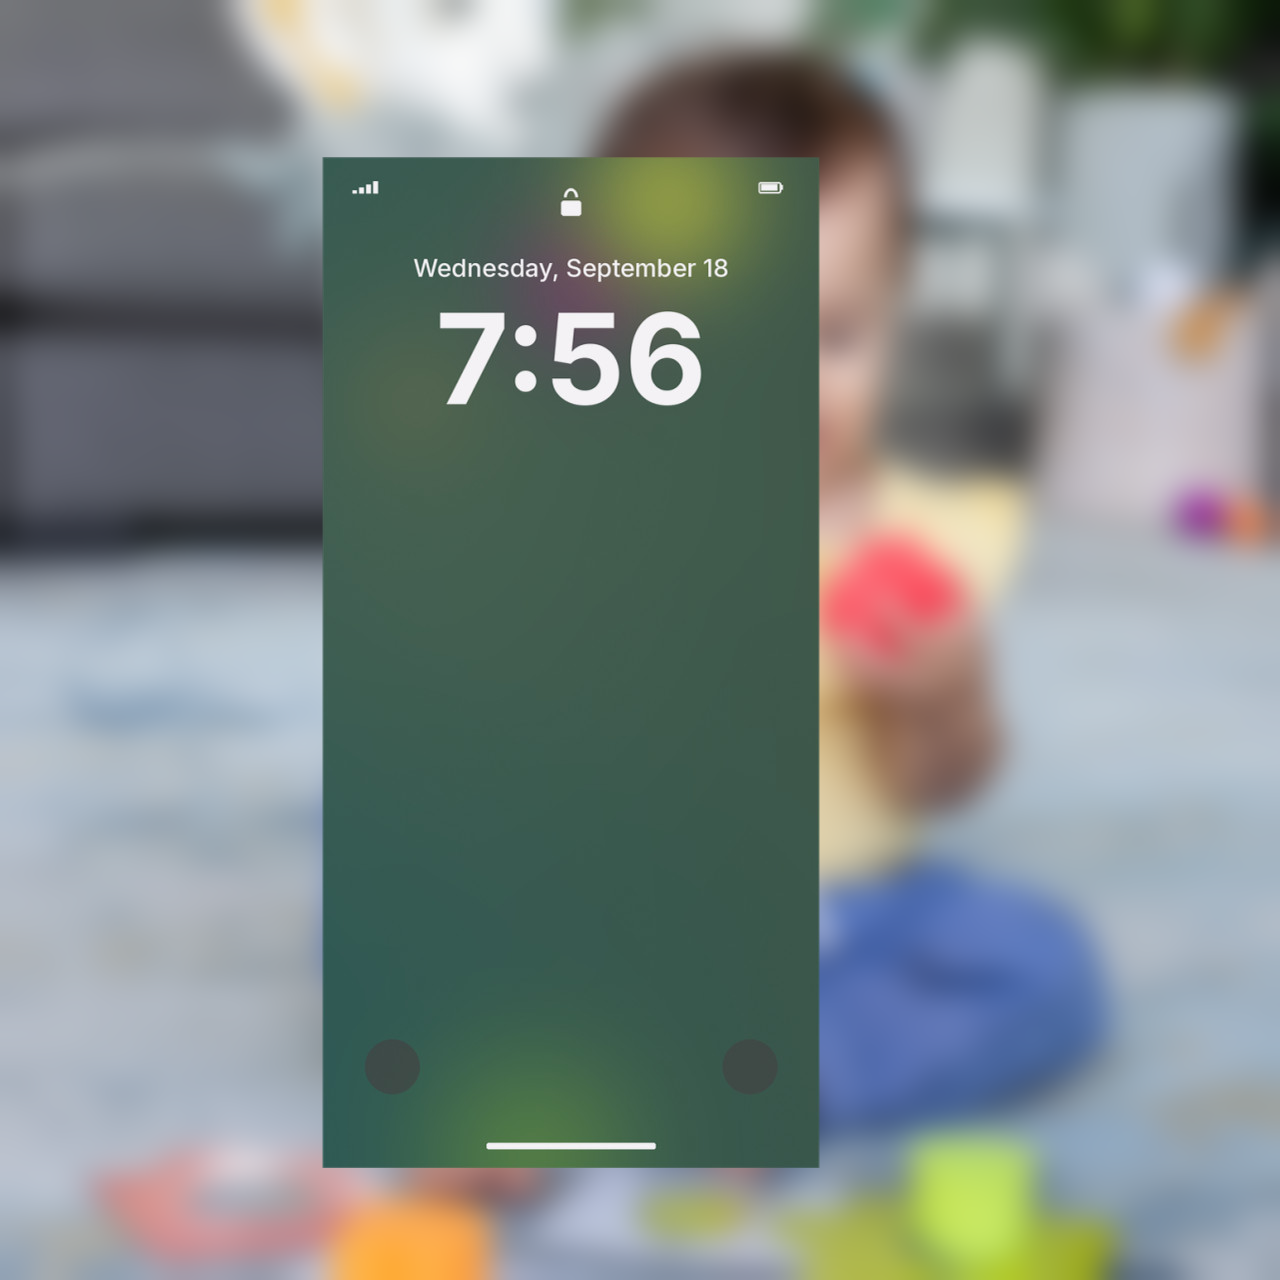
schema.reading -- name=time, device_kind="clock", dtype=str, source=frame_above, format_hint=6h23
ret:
7h56
